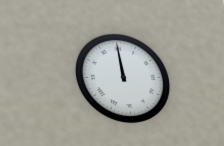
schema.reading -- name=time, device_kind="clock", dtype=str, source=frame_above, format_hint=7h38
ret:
12h00
